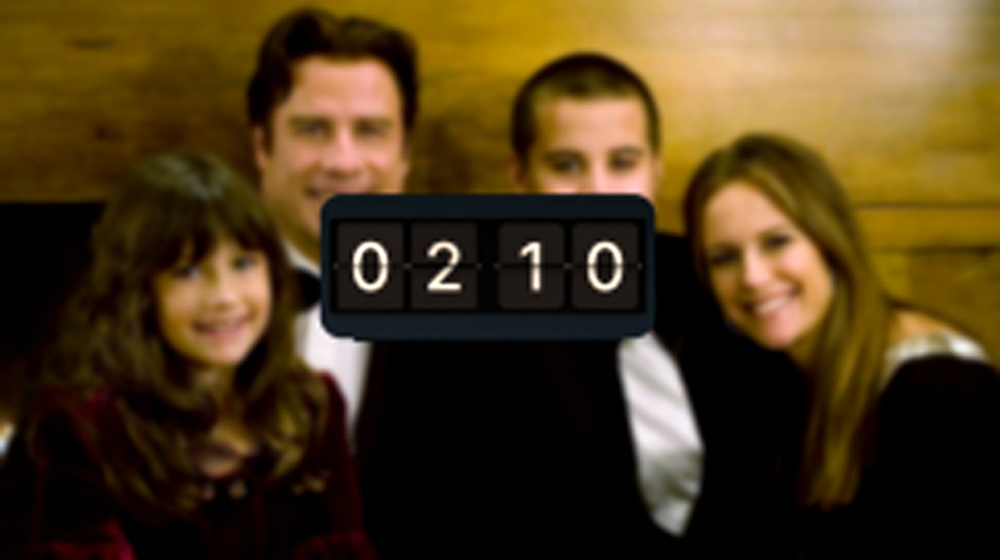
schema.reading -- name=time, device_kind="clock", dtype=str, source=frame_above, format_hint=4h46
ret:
2h10
